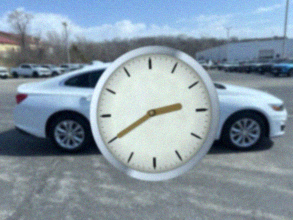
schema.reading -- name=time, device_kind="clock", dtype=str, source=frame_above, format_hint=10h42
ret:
2h40
